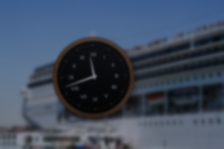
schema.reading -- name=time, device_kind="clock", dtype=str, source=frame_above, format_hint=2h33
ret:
11h42
